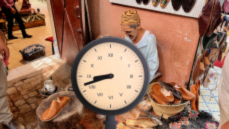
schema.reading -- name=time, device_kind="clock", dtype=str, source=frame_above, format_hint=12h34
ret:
8h42
